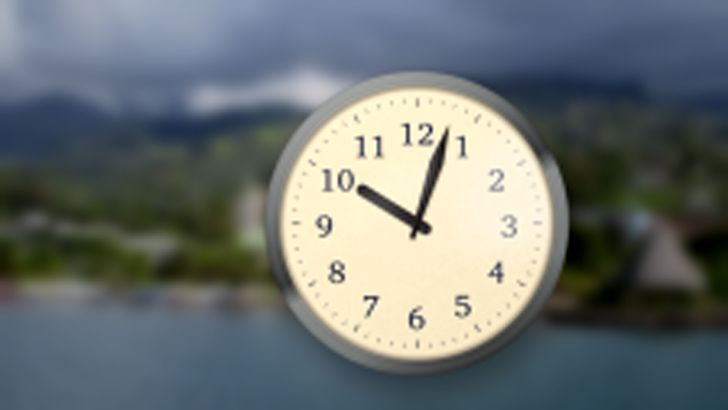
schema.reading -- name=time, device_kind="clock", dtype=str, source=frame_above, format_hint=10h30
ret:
10h03
